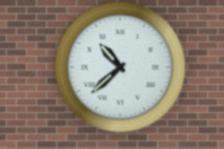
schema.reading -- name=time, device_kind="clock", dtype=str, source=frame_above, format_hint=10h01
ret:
10h38
